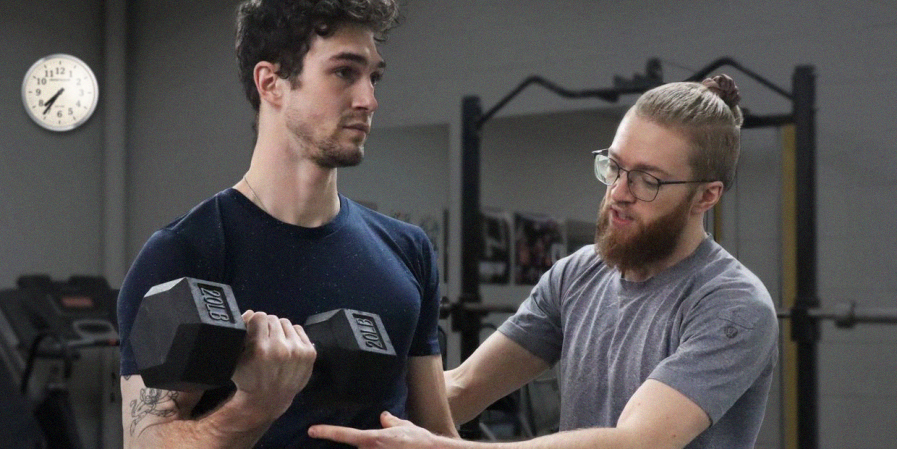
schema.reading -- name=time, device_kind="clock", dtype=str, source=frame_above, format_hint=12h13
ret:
7h36
